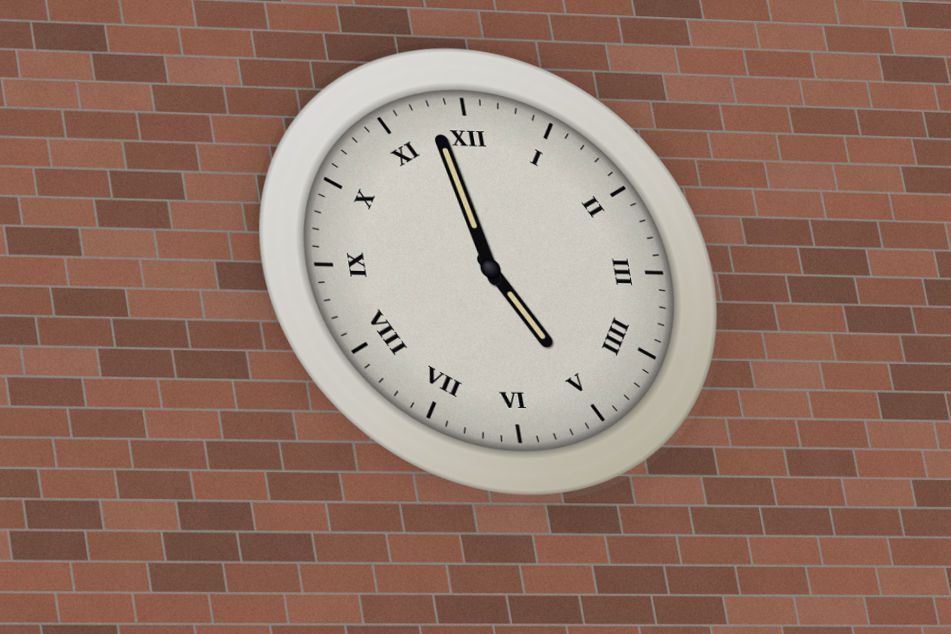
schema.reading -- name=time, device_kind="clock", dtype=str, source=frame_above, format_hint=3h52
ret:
4h58
